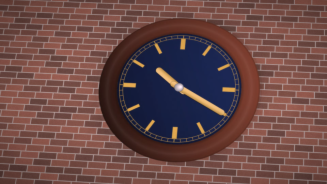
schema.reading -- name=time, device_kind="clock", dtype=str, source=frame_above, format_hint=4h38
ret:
10h20
